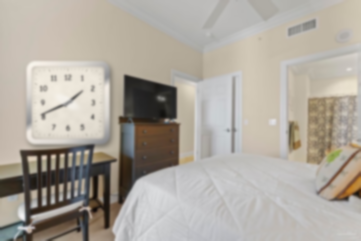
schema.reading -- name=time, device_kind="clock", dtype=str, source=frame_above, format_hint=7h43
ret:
1h41
